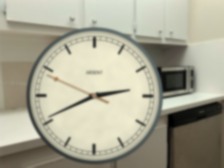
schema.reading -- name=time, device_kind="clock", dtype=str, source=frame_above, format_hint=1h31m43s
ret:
2h40m49s
